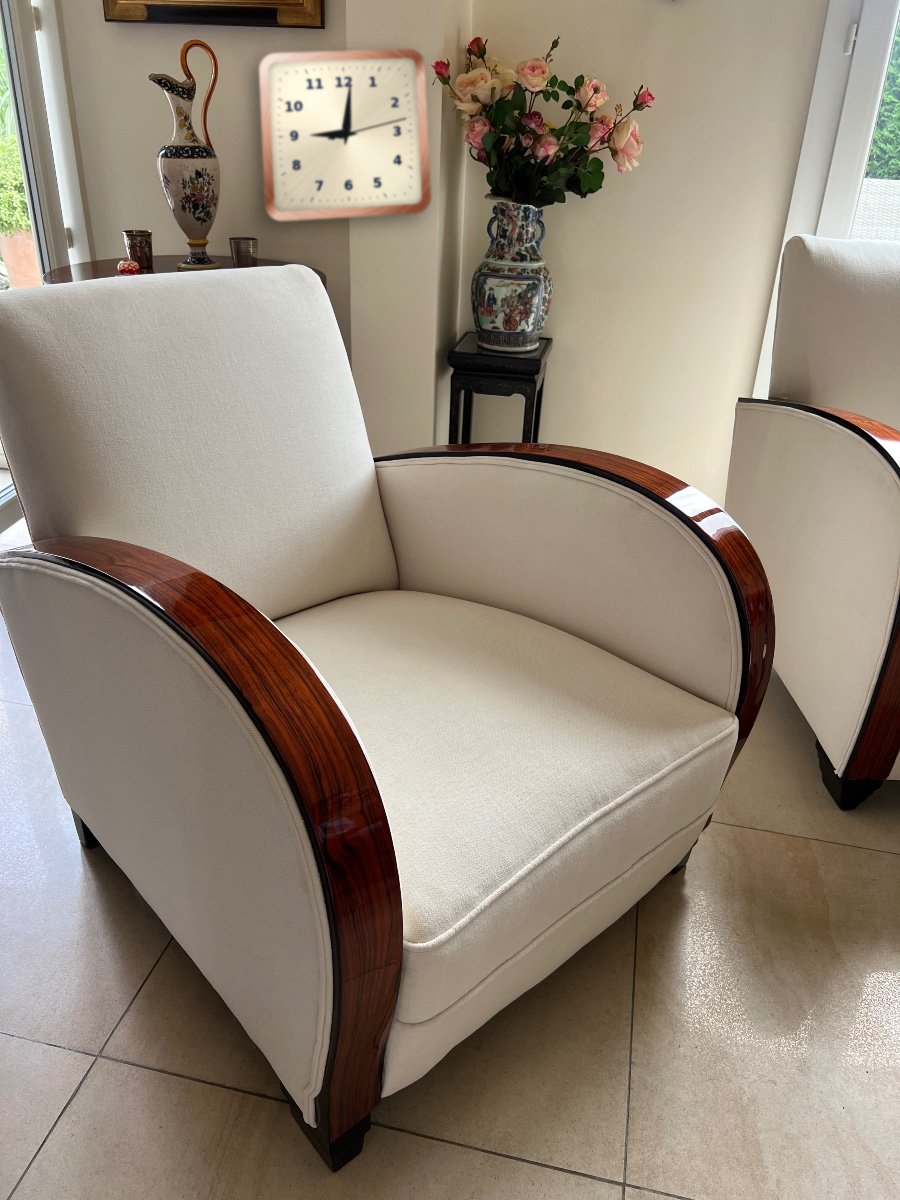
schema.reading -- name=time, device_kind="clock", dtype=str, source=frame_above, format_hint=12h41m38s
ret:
9h01m13s
